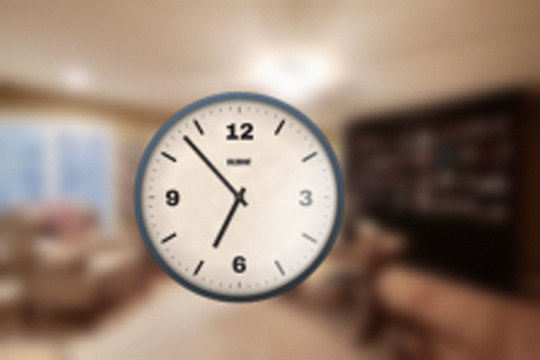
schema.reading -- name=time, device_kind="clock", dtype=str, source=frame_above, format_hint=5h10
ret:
6h53
